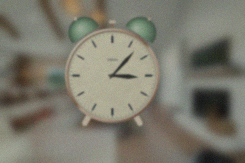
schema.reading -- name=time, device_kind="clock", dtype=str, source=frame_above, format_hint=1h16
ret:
3h07
